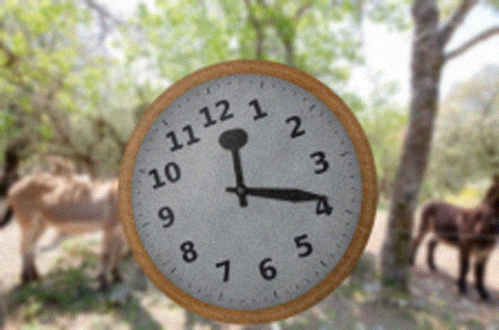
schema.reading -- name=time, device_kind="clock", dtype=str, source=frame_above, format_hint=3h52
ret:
12h19
